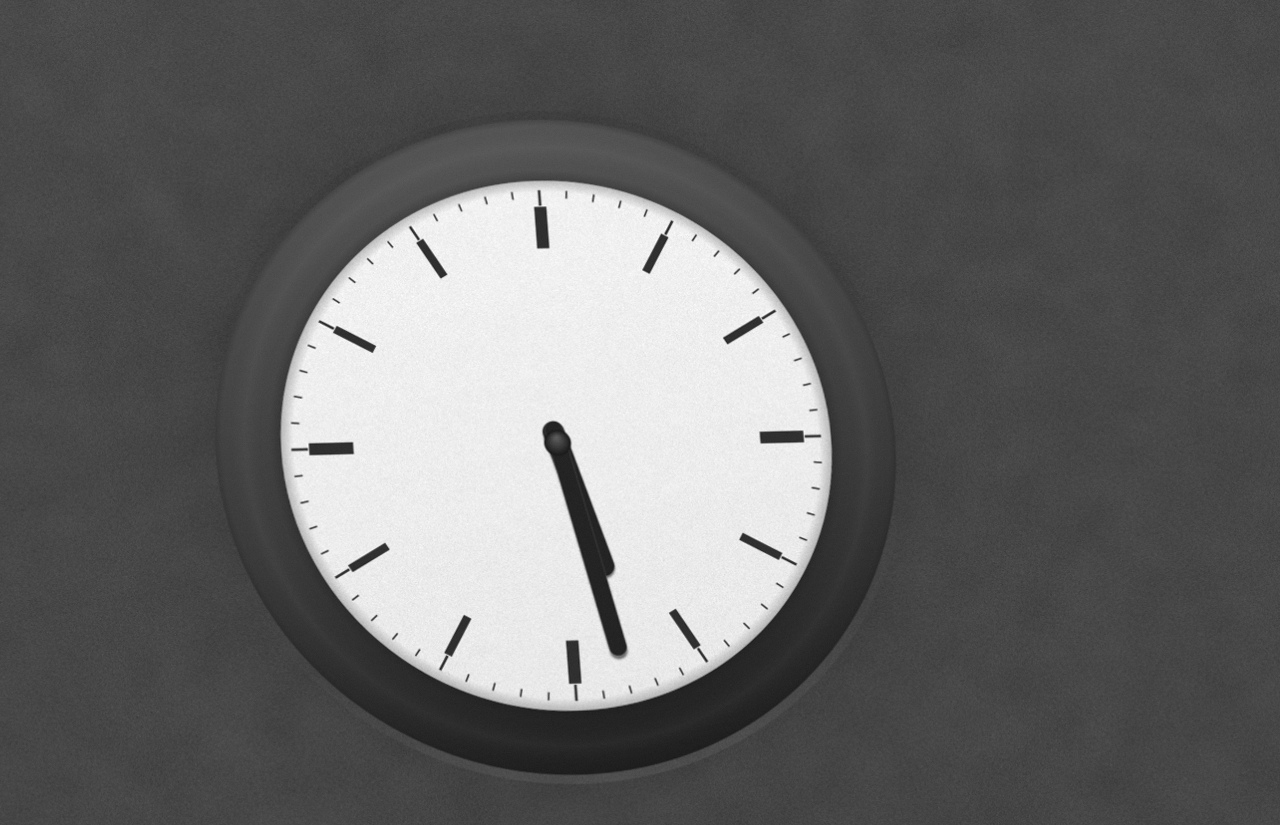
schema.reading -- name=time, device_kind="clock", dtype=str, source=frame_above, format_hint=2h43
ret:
5h28
